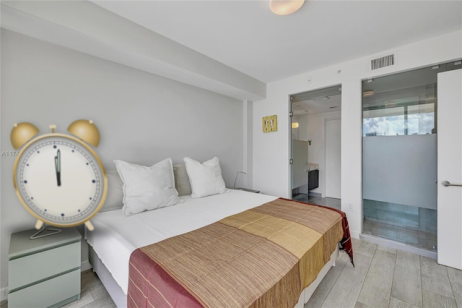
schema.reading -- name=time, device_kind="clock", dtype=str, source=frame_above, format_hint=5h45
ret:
12h01
